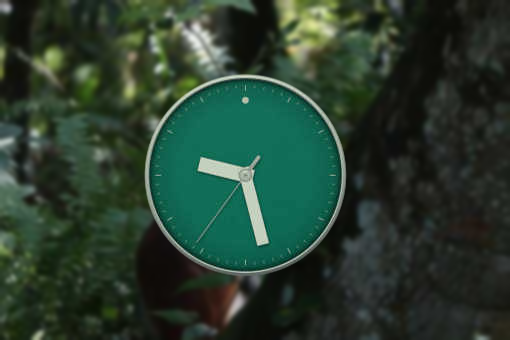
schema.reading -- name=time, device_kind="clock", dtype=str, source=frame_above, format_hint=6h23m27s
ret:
9h27m36s
